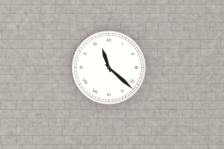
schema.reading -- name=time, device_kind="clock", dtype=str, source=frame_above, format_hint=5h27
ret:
11h22
